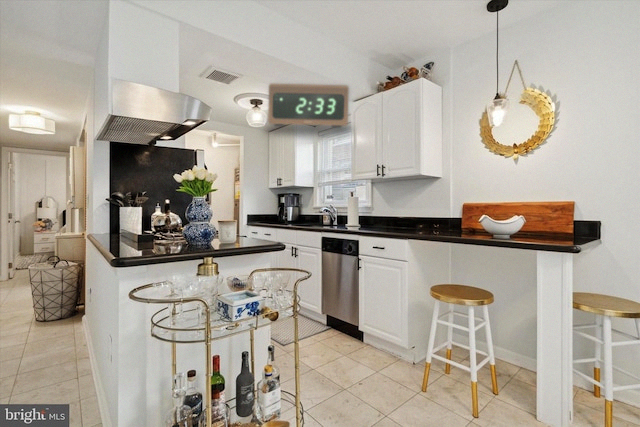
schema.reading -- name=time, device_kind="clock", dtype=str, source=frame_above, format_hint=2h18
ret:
2h33
